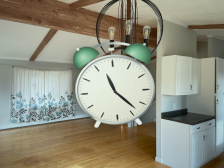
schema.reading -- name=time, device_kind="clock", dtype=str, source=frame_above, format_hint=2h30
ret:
11h23
